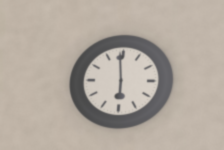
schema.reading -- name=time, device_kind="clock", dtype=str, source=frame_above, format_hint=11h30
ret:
5h59
